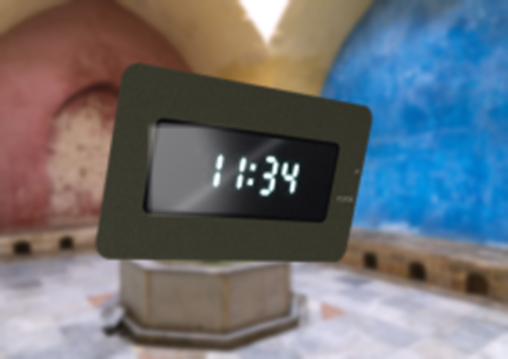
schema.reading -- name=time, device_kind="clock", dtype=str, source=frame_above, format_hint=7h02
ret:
11h34
